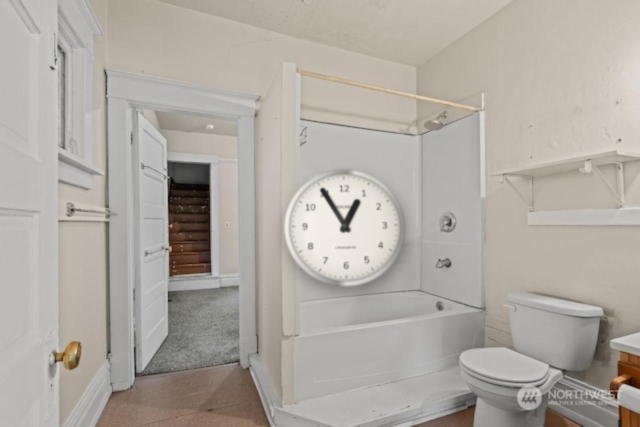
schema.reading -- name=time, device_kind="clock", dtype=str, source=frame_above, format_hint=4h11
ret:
12h55
